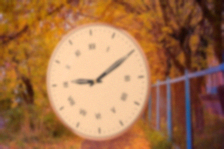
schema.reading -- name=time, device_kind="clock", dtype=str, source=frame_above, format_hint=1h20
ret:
9h10
